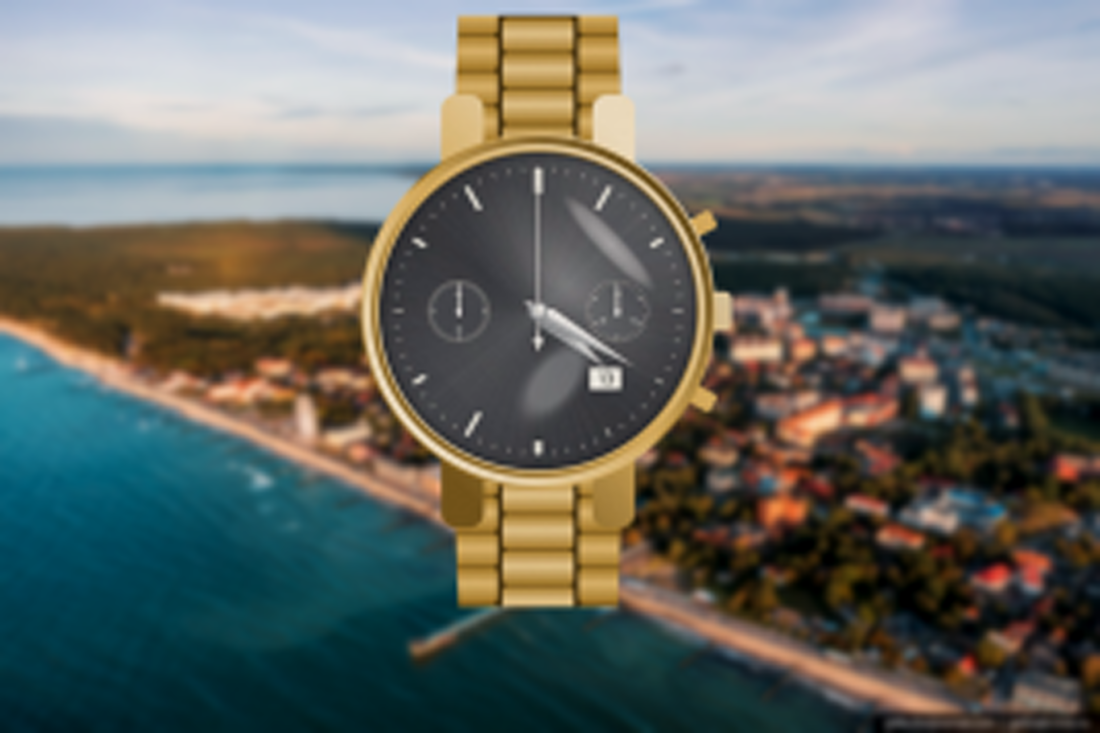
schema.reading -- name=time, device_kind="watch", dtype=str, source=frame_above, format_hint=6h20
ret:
4h20
